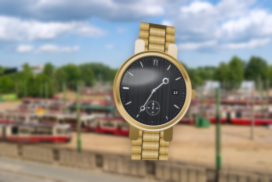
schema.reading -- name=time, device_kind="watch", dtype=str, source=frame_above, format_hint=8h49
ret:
1h35
